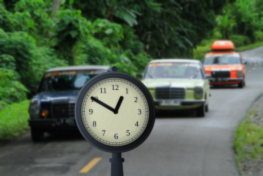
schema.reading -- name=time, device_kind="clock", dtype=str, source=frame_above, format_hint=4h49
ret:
12h50
